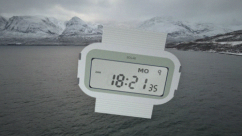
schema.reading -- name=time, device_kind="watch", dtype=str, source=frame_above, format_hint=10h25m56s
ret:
18h21m35s
